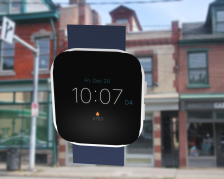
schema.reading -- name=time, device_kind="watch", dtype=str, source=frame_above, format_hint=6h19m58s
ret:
10h07m04s
